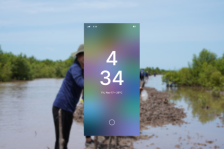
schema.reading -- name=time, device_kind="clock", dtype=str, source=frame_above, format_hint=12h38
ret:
4h34
